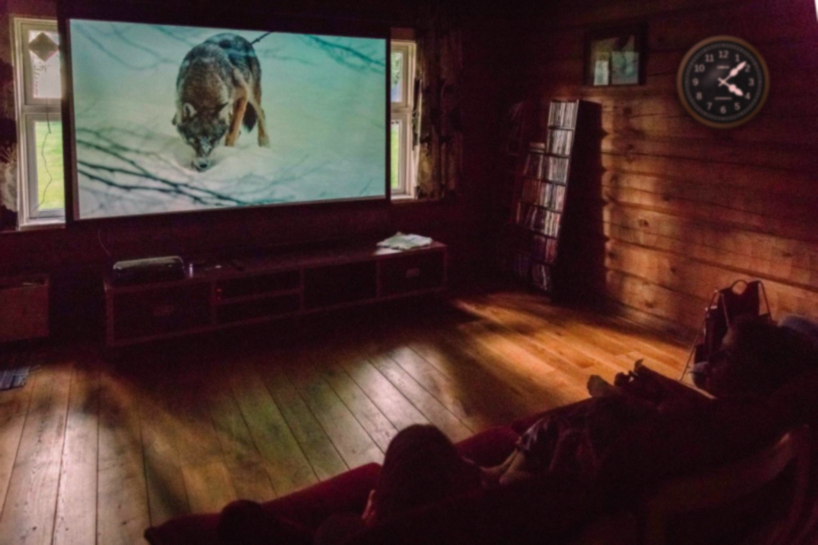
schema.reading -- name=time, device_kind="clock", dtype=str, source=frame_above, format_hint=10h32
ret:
4h08
